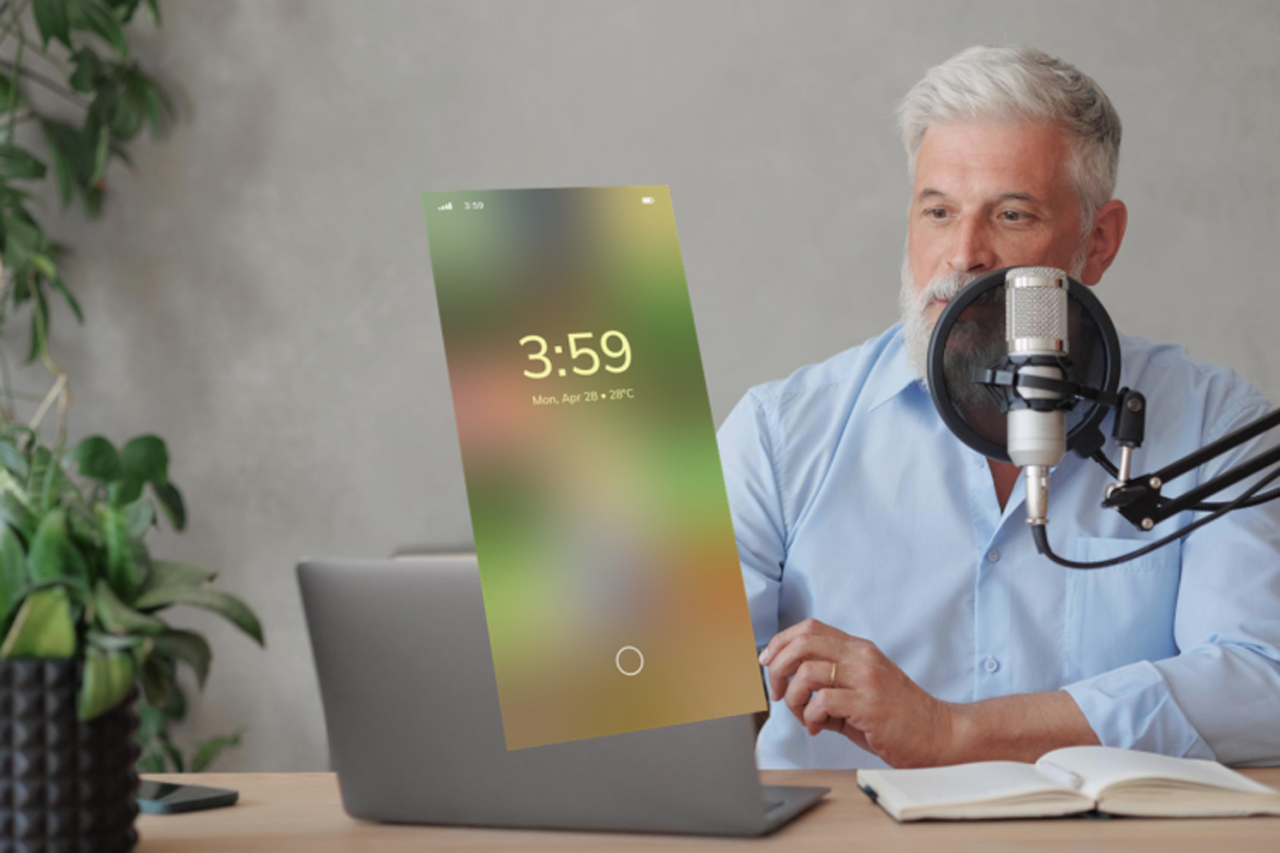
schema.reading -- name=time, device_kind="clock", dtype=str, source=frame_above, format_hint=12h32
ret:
3h59
